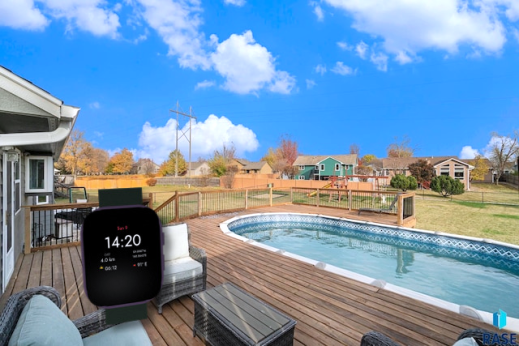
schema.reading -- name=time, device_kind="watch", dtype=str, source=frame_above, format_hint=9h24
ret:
14h20
